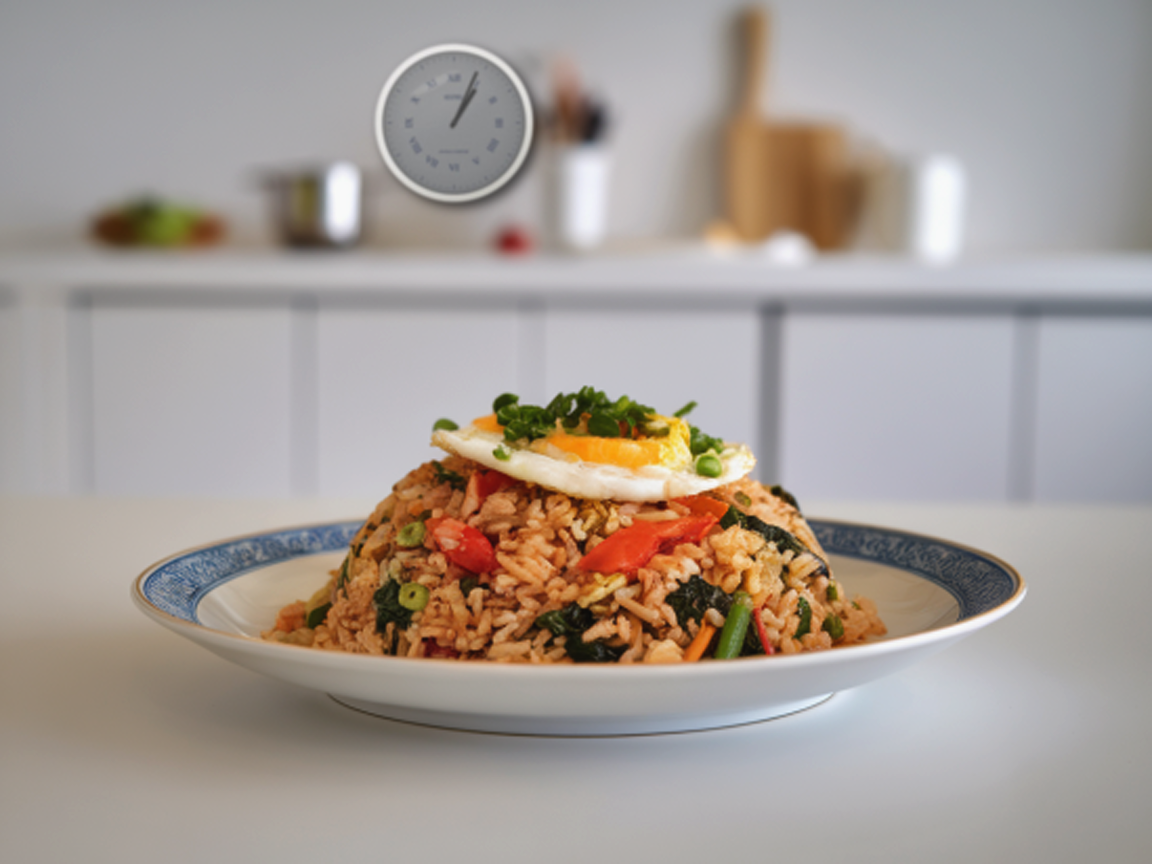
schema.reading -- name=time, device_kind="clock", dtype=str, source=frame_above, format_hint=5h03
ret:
1h04
